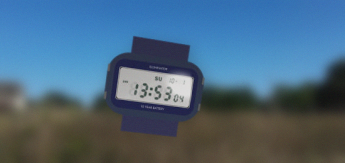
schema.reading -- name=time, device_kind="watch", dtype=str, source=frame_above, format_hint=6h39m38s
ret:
13h53m04s
